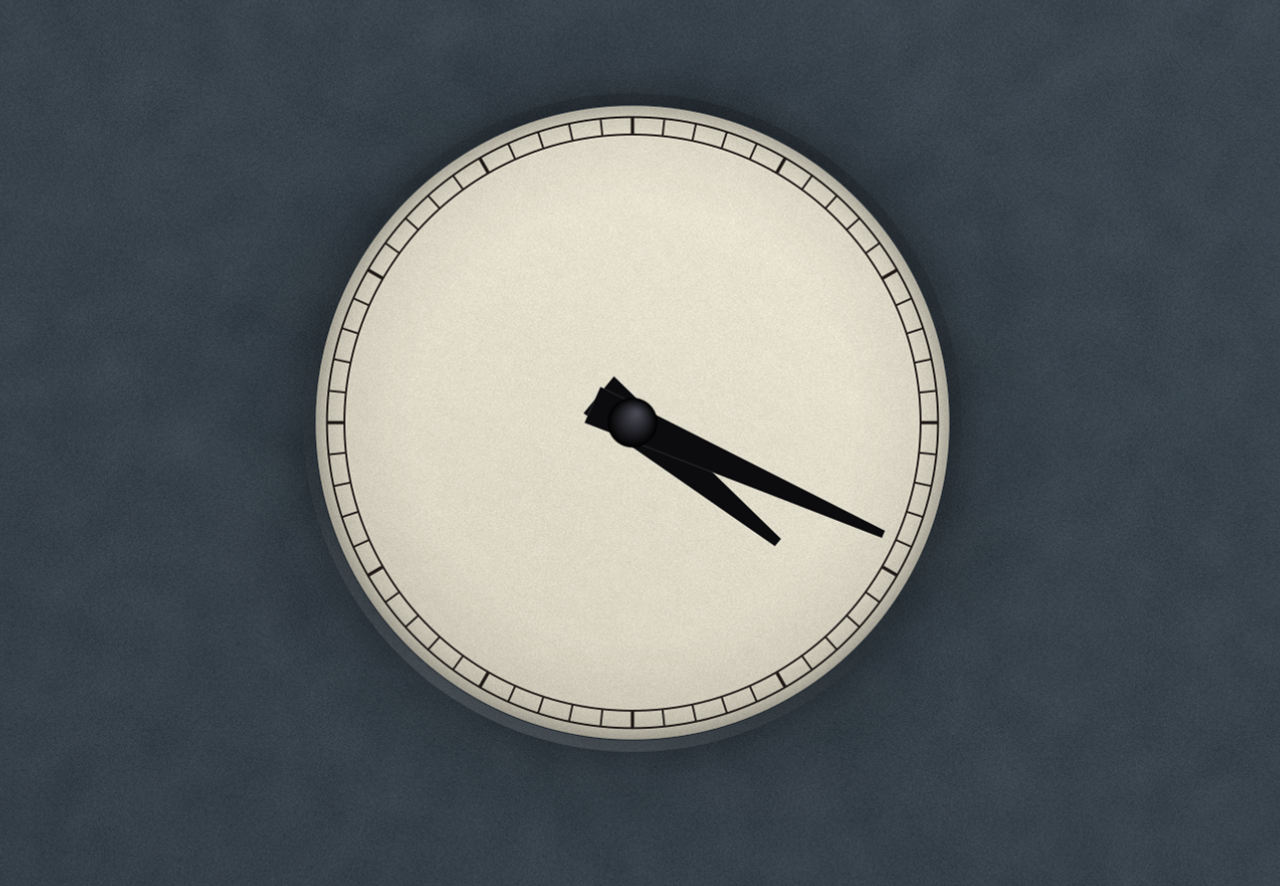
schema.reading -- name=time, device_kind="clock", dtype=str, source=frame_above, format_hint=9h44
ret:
4h19
